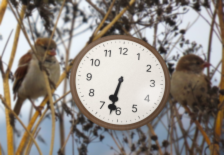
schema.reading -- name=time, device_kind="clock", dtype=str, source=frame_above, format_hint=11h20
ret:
6h32
